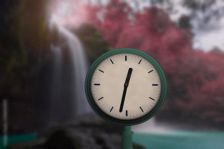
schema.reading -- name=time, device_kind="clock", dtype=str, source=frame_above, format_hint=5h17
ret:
12h32
